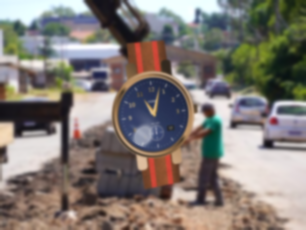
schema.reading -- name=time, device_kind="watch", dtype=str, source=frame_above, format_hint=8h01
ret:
11h03
